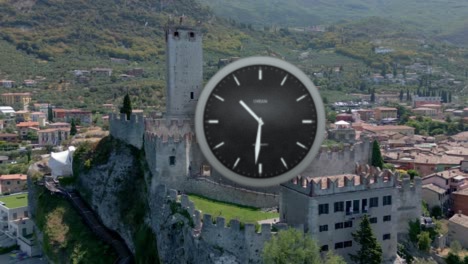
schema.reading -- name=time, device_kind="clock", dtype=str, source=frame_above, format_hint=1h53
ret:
10h31
